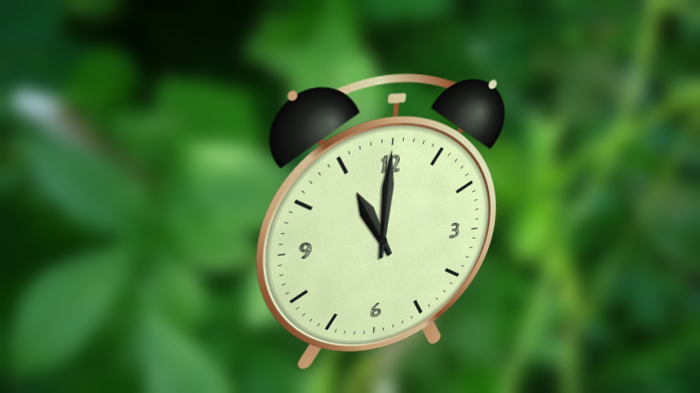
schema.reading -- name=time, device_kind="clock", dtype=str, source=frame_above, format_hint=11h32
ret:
11h00
